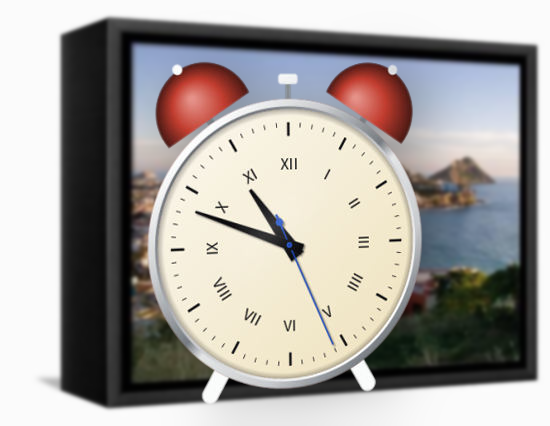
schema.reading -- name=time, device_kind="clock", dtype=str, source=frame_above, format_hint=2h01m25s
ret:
10h48m26s
